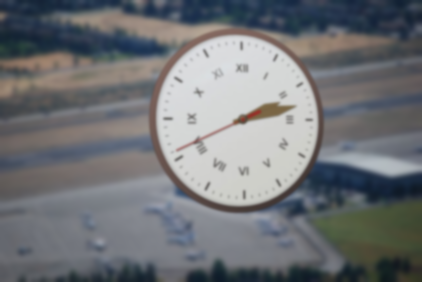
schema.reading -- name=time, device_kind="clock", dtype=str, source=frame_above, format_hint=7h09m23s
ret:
2h12m41s
